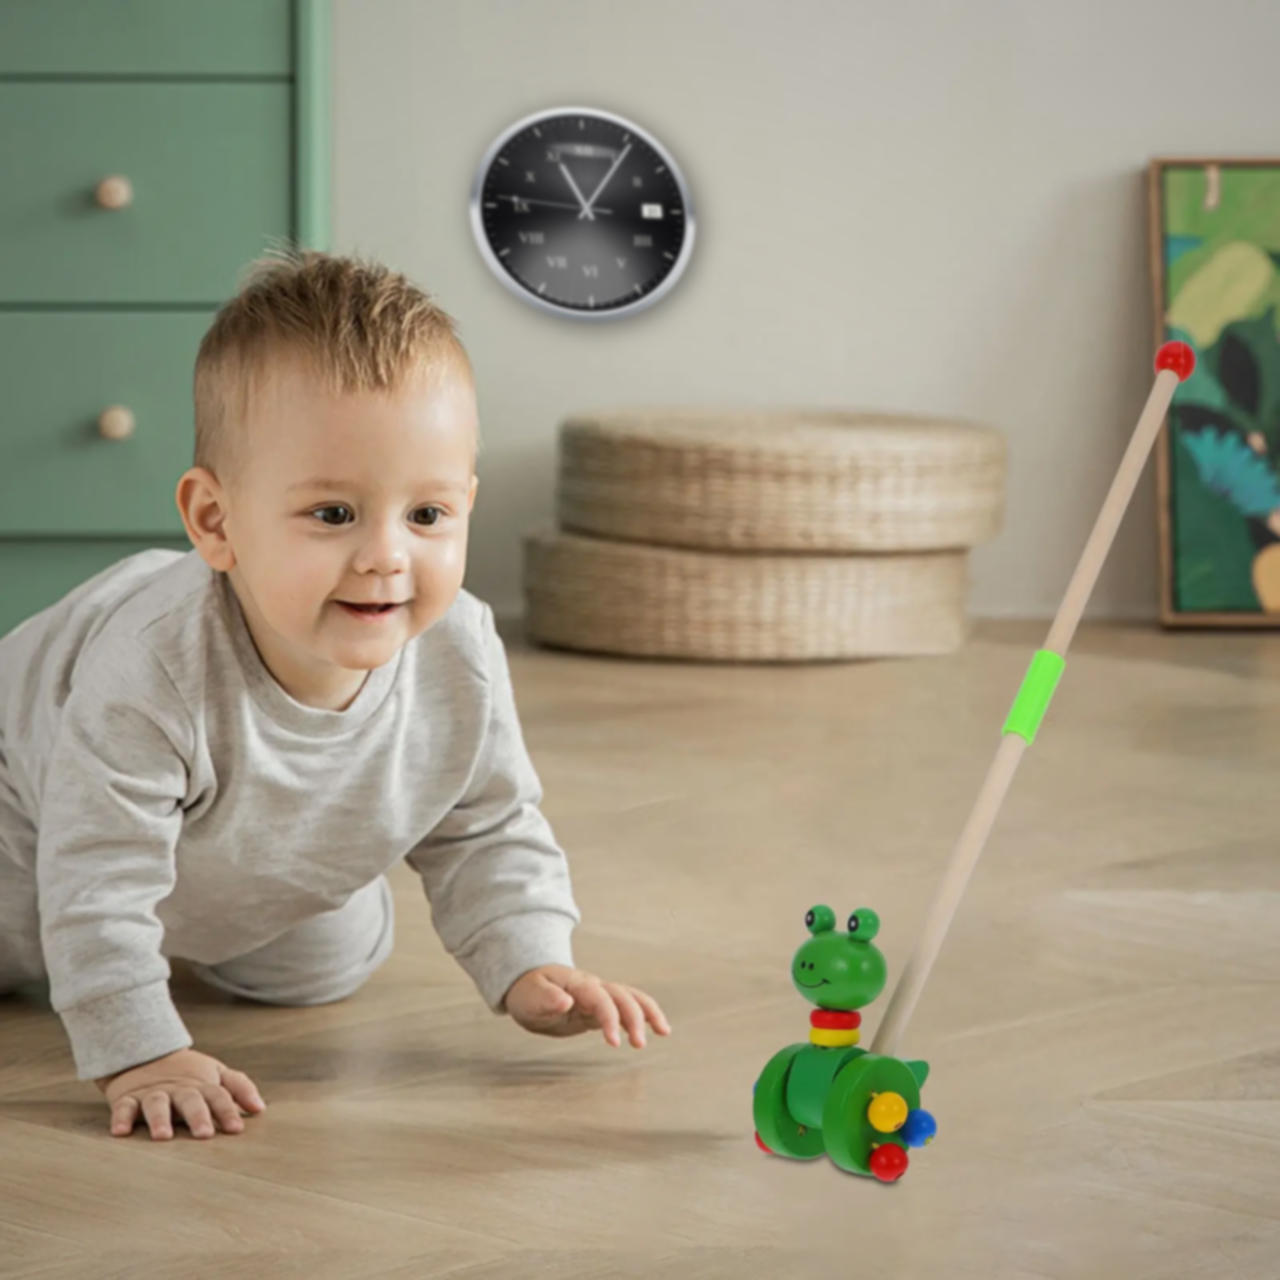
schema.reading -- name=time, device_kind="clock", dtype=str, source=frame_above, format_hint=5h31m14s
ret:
11h05m46s
